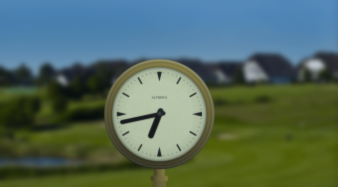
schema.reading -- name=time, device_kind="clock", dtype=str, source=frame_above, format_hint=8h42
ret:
6h43
